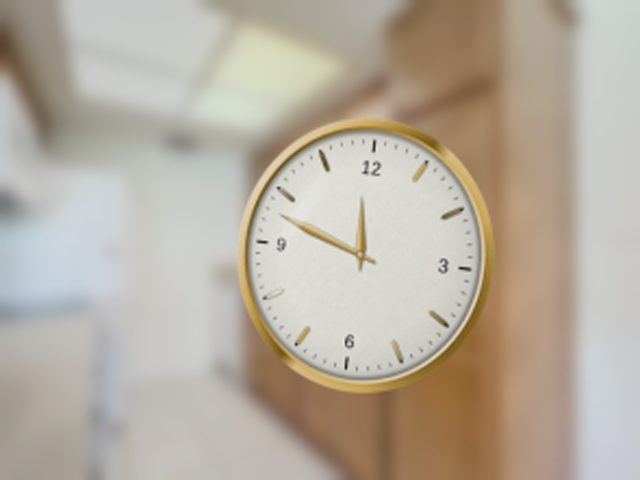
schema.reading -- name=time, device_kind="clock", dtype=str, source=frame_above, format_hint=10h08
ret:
11h48
